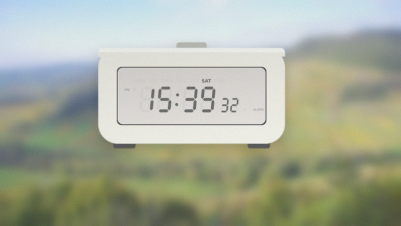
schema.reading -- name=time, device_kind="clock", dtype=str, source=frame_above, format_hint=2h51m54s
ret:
15h39m32s
